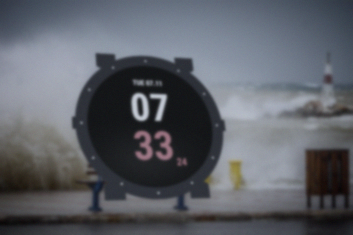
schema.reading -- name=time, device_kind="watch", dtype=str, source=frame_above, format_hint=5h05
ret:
7h33
